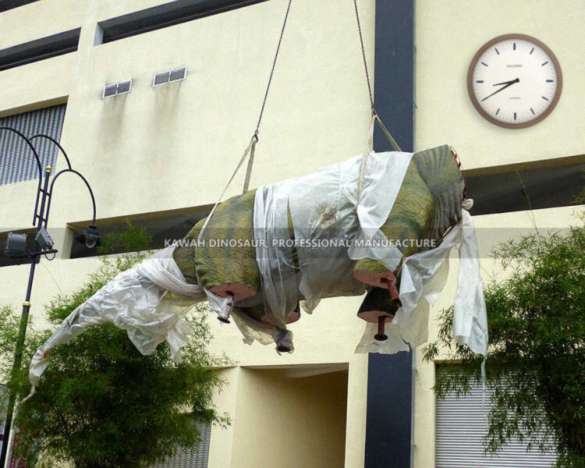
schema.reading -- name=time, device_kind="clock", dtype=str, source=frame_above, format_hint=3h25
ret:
8h40
